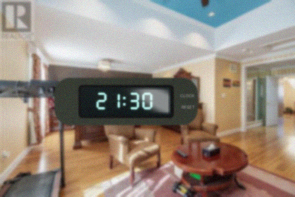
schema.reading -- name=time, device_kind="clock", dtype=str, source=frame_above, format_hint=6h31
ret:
21h30
